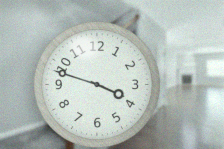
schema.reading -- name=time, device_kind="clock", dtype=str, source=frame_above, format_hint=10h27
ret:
3h48
